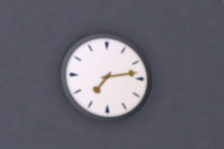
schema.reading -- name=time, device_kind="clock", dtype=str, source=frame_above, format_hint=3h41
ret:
7h13
